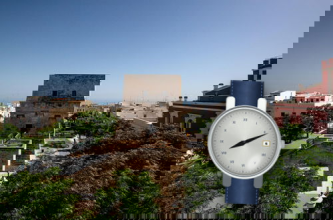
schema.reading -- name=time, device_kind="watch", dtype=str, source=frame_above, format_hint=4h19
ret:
8h11
